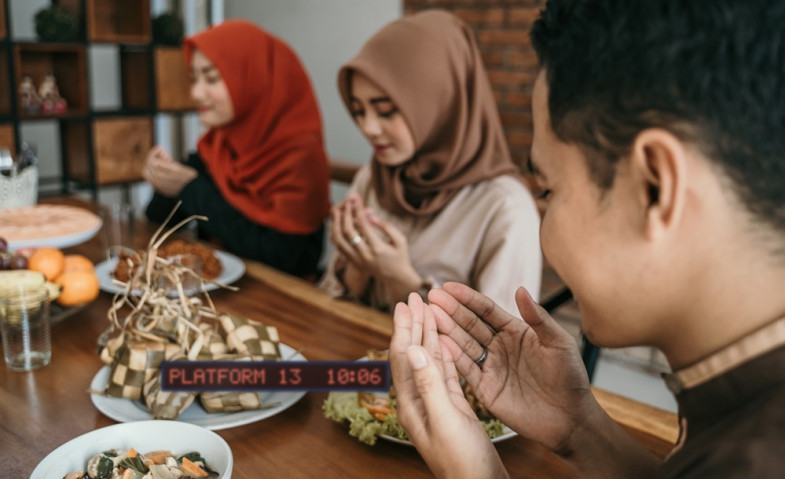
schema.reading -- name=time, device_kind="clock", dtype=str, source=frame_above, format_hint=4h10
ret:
10h06
